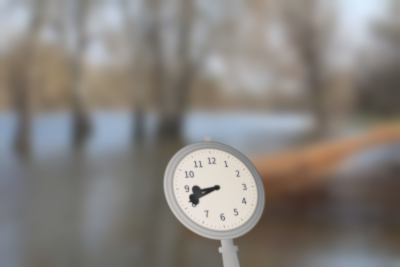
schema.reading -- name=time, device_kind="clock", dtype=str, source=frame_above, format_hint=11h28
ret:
8h41
